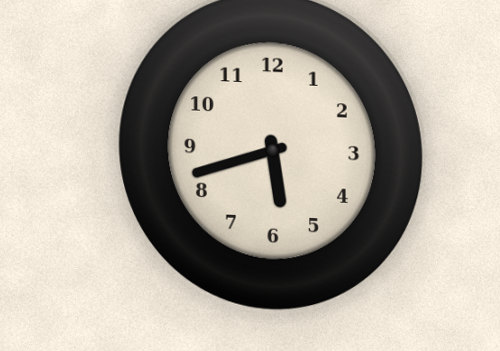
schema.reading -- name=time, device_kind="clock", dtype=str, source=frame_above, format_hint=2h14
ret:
5h42
